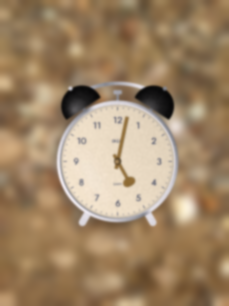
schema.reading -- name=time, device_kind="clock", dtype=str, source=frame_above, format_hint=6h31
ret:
5h02
